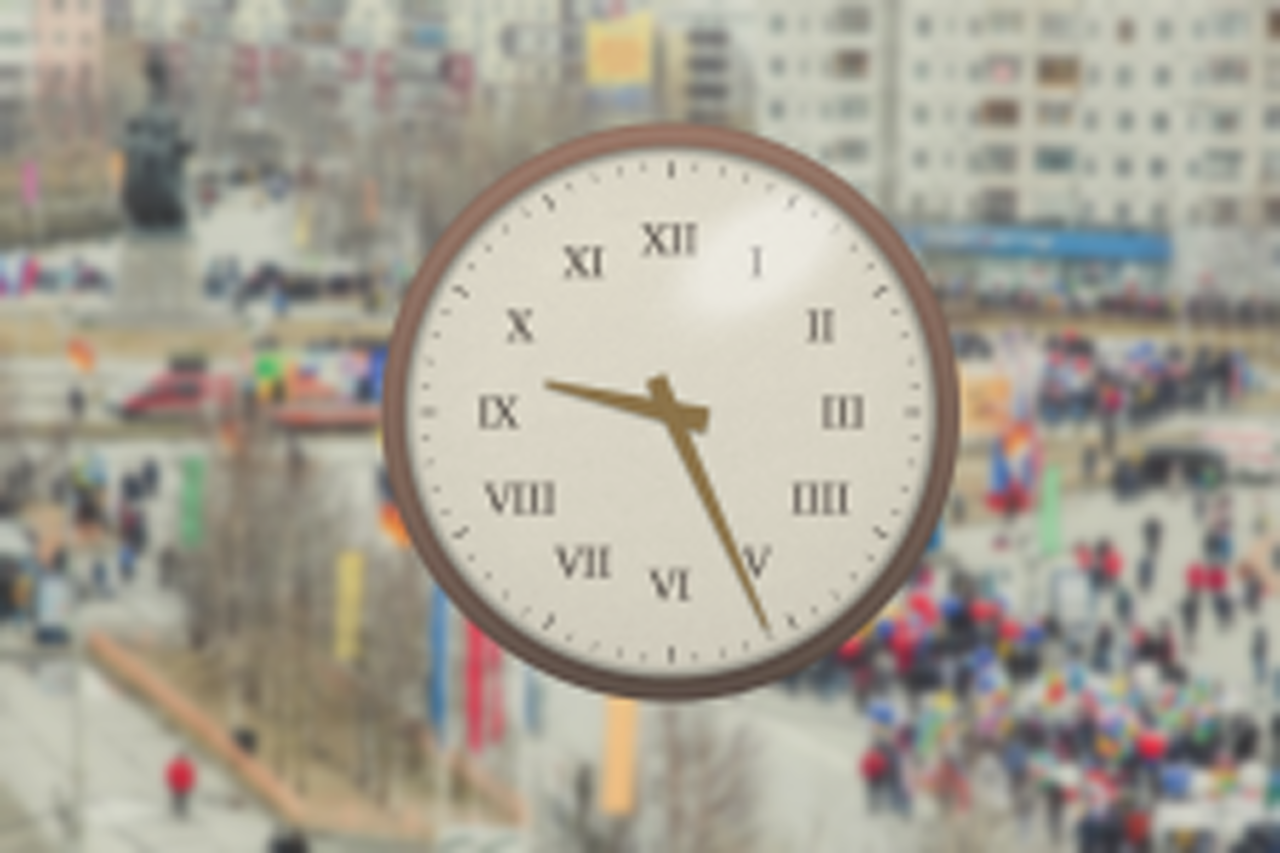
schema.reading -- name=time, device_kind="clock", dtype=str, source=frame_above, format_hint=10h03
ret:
9h26
